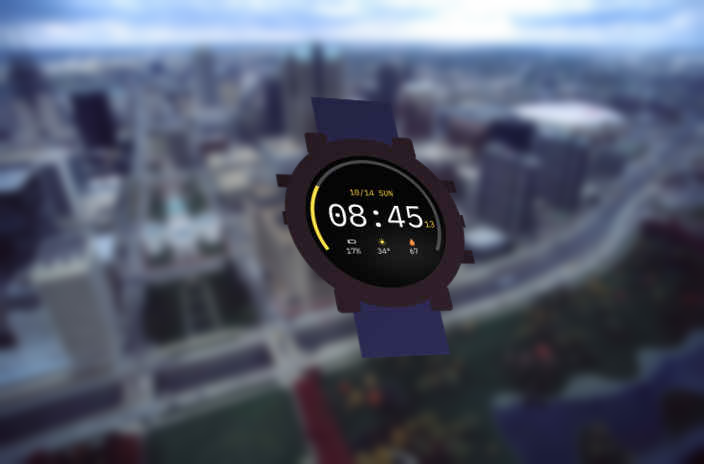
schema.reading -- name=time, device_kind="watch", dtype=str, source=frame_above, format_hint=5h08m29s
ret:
8h45m13s
